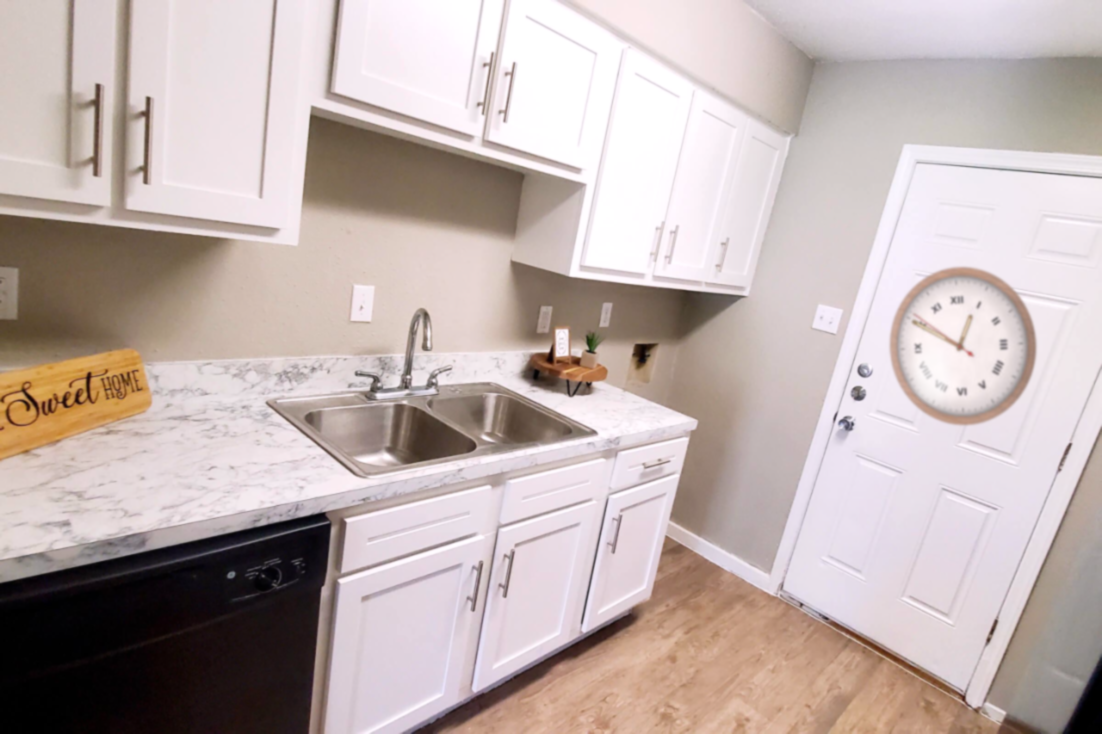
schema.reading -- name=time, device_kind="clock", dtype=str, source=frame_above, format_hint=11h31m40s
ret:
12h49m51s
